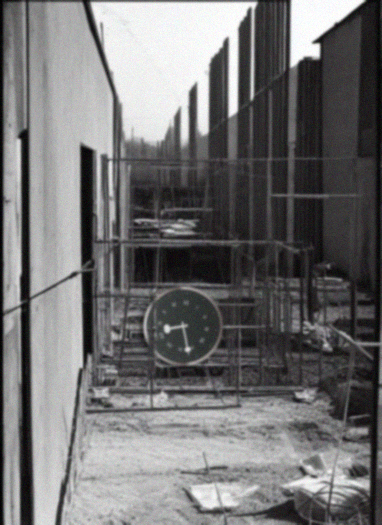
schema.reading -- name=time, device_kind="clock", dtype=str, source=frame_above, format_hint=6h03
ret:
8h27
